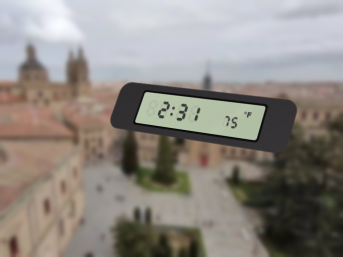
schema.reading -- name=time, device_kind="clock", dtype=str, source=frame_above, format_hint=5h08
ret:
2h31
